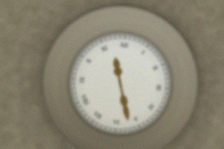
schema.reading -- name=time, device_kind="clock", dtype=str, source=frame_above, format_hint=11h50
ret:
11h27
